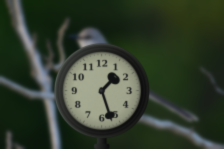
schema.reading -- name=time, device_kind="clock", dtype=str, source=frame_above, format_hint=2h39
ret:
1h27
